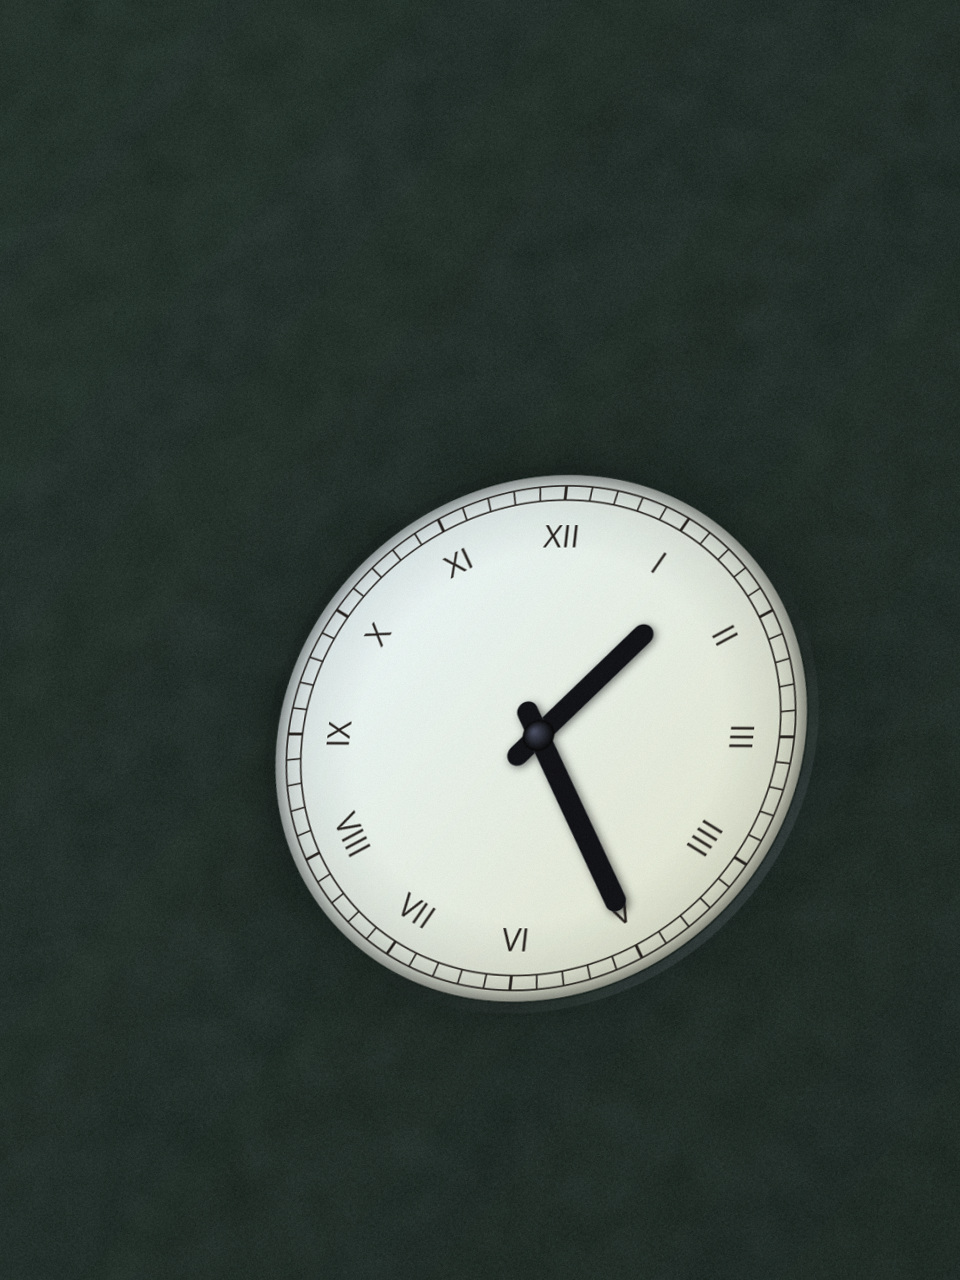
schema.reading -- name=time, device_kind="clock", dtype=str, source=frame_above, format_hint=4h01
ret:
1h25
